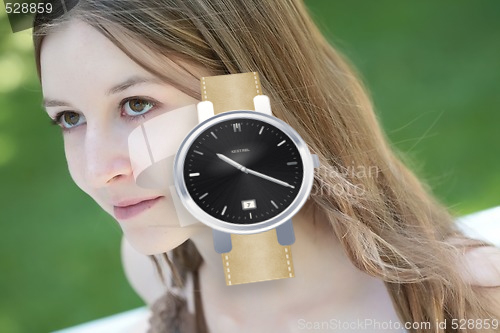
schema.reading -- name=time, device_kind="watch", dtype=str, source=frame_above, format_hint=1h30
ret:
10h20
